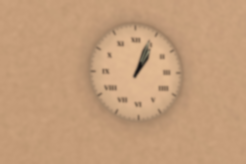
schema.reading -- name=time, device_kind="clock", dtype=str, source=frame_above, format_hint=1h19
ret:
1h04
